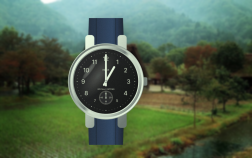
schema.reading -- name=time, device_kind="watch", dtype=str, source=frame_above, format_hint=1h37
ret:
1h00
